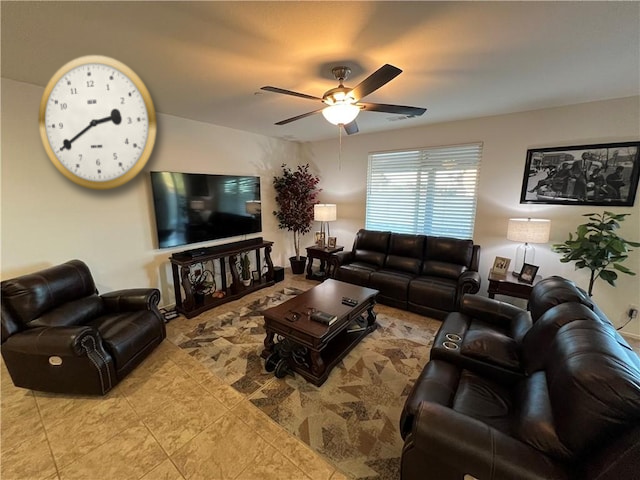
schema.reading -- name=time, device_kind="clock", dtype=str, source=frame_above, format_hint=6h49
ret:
2h40
